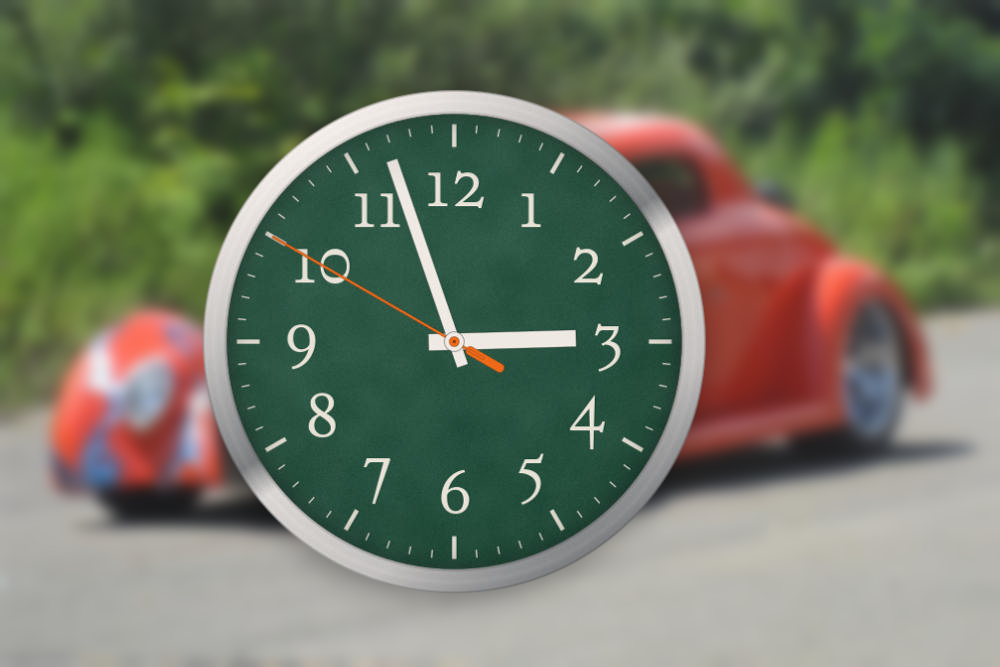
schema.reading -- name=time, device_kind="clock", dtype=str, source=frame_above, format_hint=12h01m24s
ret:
2h56m50s
